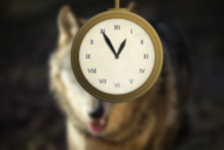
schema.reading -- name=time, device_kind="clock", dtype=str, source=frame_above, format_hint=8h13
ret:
12h55
